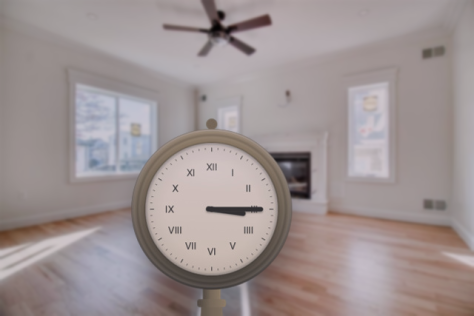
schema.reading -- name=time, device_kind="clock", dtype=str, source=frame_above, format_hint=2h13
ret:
3h15
